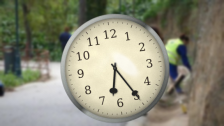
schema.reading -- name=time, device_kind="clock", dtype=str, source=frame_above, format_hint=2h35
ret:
6h25
